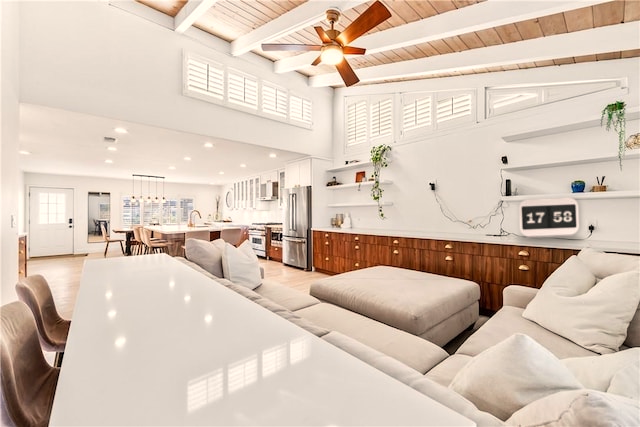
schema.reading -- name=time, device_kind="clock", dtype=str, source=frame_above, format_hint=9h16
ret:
17h58
